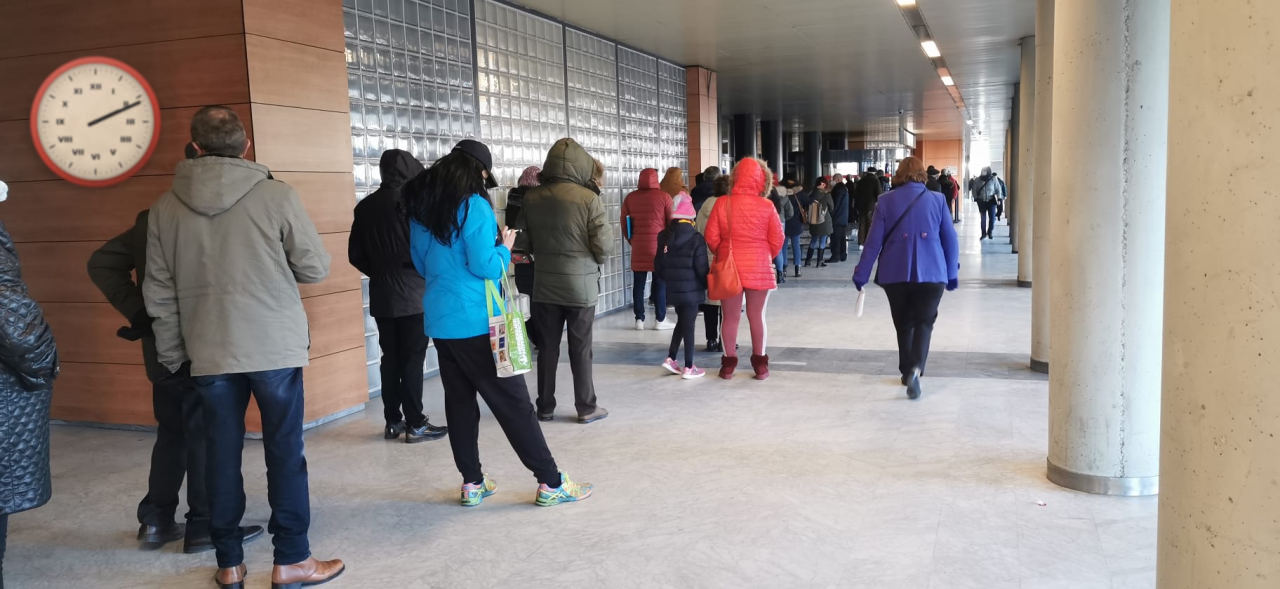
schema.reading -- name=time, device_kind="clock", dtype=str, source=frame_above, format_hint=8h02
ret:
2h11
